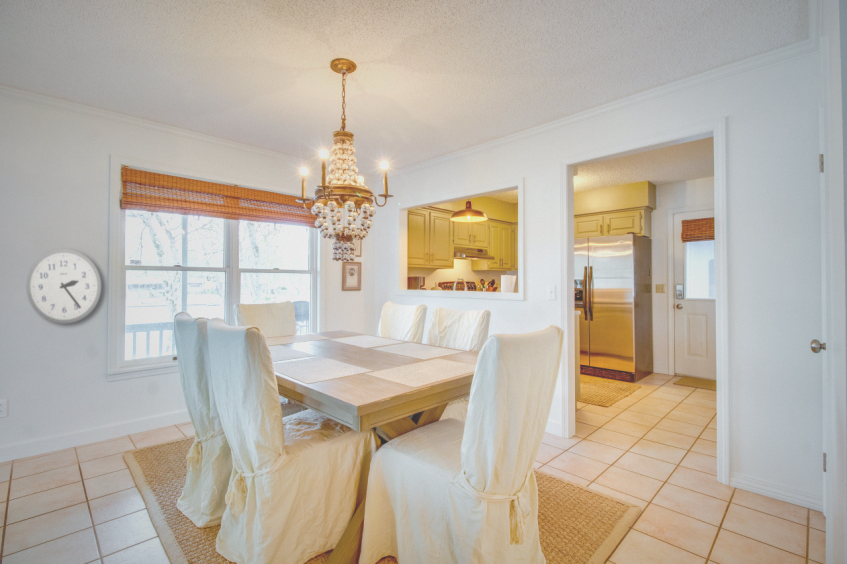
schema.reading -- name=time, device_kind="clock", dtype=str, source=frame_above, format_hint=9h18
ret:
2h24
